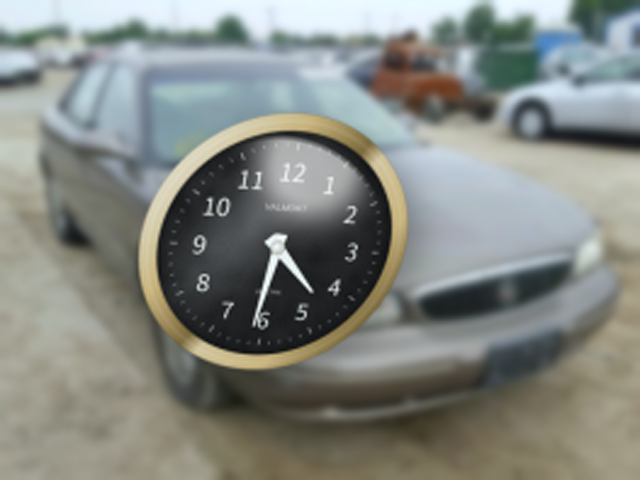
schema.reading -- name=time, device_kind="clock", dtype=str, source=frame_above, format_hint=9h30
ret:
4h31
